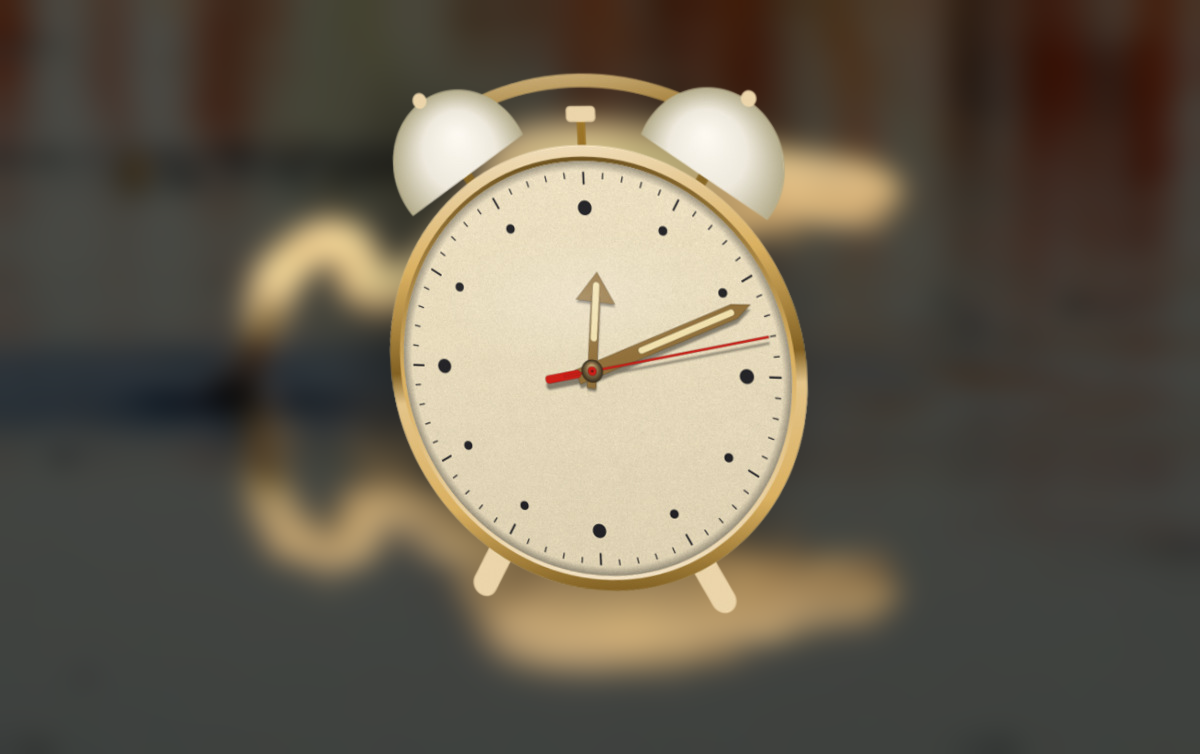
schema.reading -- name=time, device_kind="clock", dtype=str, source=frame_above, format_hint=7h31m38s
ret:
12h11m13s
